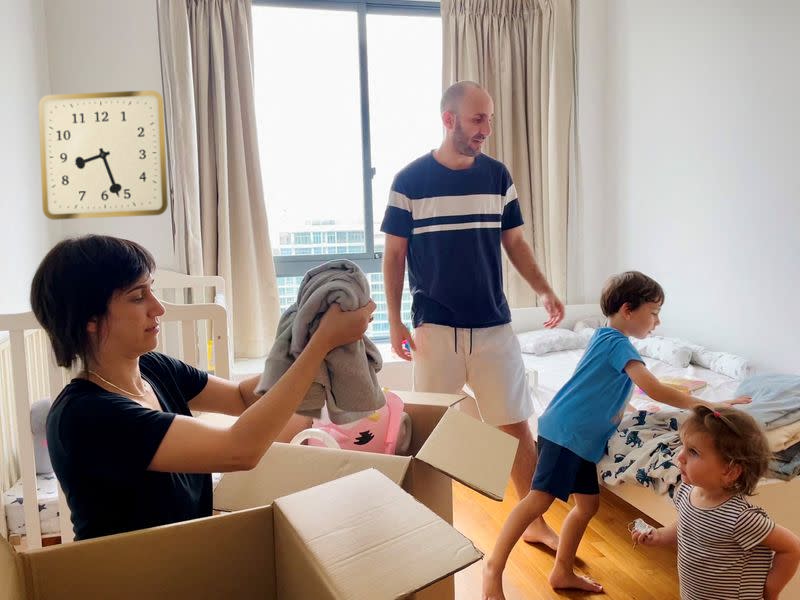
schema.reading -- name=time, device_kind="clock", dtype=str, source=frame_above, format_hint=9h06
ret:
8h27
